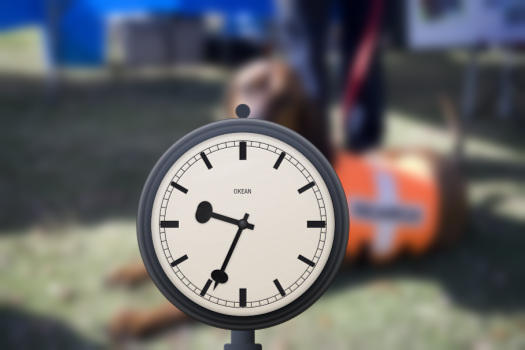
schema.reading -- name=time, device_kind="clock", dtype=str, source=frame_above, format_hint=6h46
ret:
9h34
